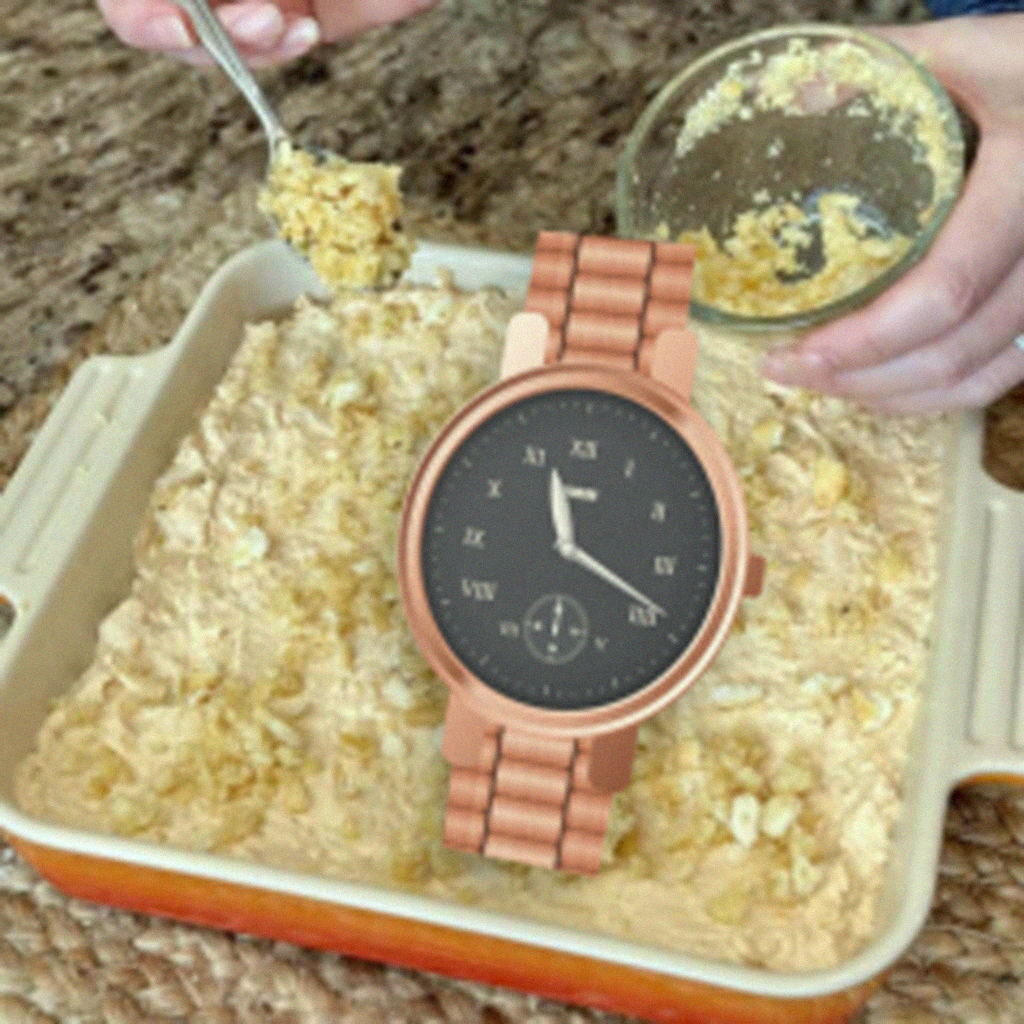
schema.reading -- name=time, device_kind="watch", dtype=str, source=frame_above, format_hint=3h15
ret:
11h19
